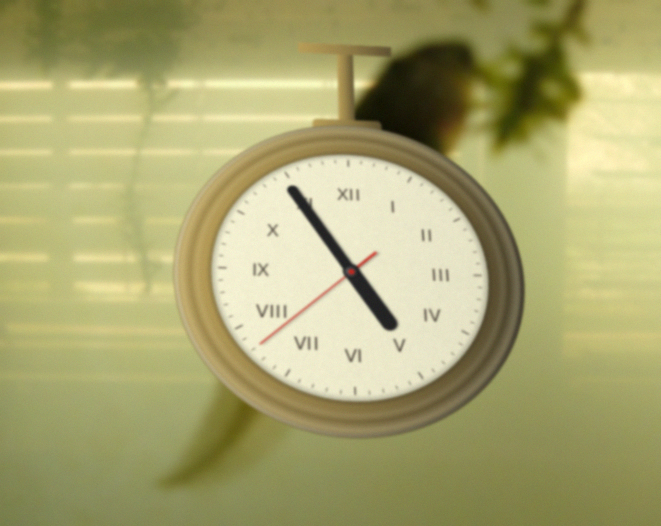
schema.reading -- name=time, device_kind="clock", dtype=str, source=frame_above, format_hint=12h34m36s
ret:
4h54m38s
